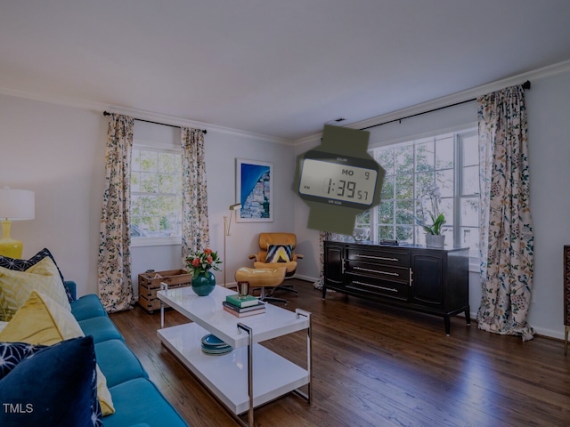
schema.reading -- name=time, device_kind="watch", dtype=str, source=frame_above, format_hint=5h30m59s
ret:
1h39m57s
